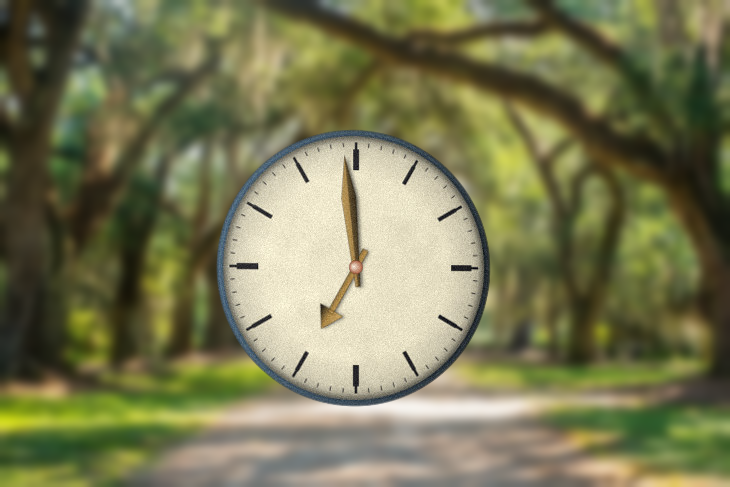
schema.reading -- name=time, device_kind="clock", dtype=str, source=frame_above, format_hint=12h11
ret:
6h59
